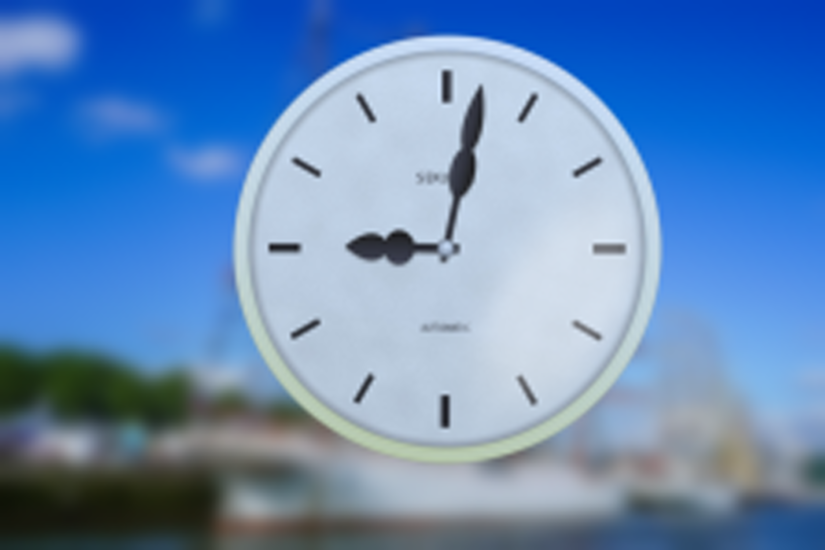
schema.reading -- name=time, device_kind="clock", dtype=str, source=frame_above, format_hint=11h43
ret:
9h02
